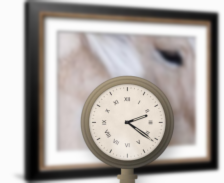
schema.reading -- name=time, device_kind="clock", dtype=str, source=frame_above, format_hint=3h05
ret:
2h21
